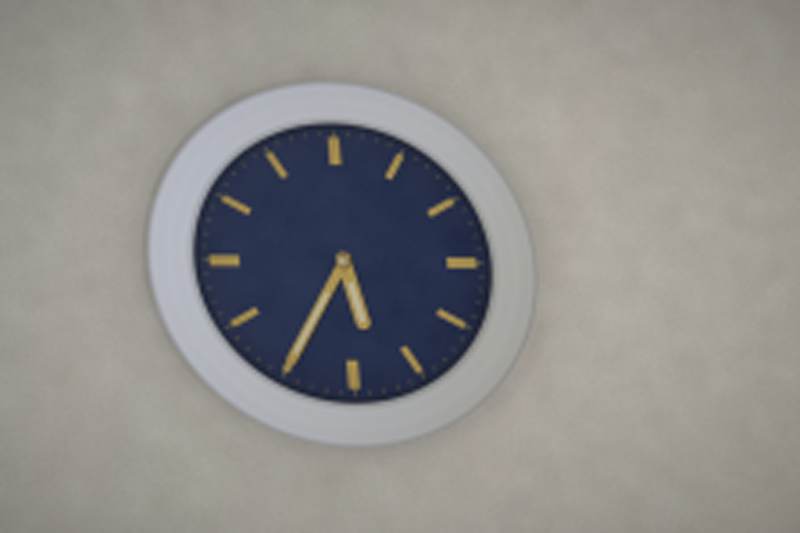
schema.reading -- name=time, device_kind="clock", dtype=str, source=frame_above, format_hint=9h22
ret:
5h35
